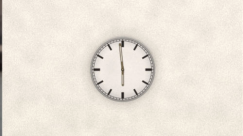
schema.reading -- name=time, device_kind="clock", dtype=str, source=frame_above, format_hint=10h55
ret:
5h59
